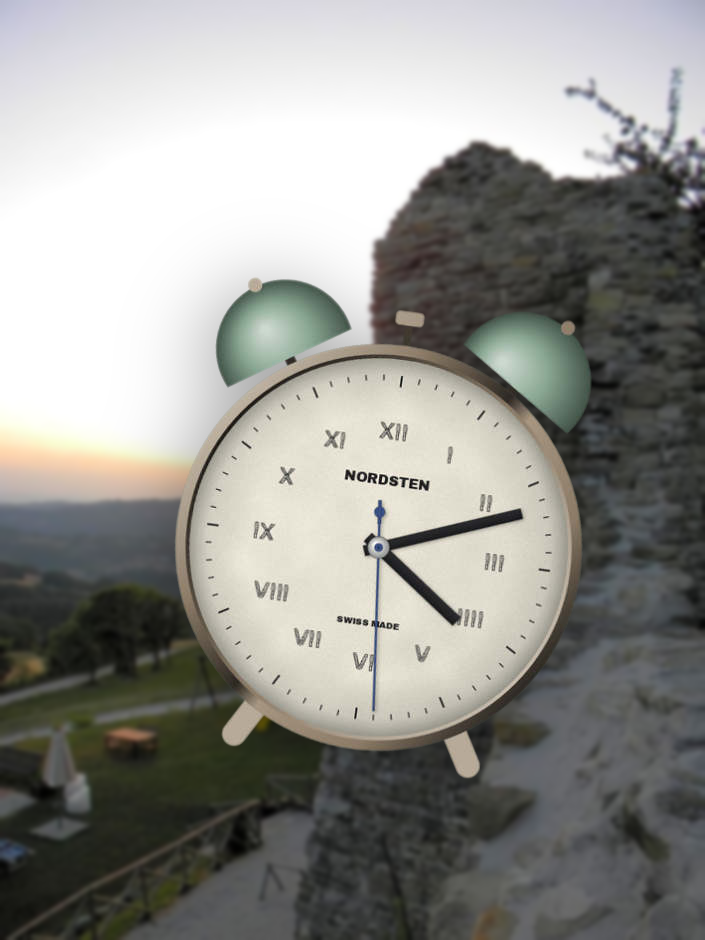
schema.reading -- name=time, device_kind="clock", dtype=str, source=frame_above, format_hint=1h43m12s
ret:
4h11m29s
